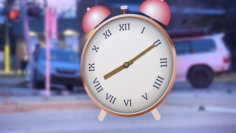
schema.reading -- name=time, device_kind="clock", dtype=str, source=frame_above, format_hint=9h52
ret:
8h10
